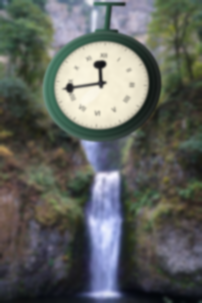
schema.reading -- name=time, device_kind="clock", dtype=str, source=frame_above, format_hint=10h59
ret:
11h43
